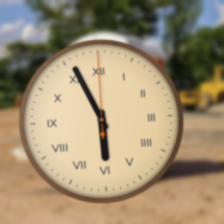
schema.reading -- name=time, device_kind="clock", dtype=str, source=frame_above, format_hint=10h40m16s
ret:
5h56m00s
